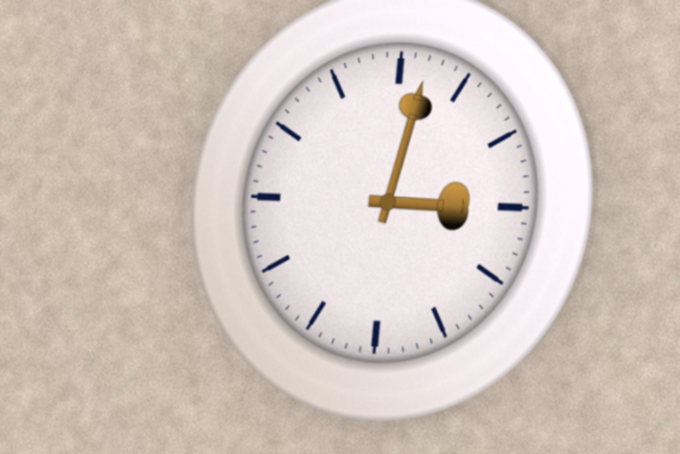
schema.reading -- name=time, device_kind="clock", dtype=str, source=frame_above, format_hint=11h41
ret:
3h02
